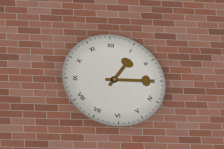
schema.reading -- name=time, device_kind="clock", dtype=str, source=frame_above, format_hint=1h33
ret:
1h15
